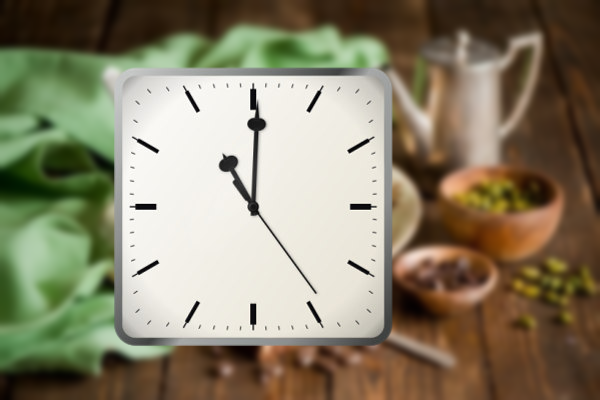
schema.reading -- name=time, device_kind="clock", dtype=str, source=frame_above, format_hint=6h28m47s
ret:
11h00m24s
